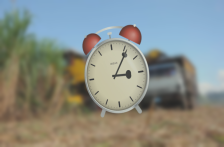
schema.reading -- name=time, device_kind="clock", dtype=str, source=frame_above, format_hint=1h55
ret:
3h06
